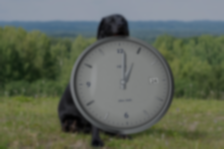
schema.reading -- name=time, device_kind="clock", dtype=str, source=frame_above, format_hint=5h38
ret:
1h01
